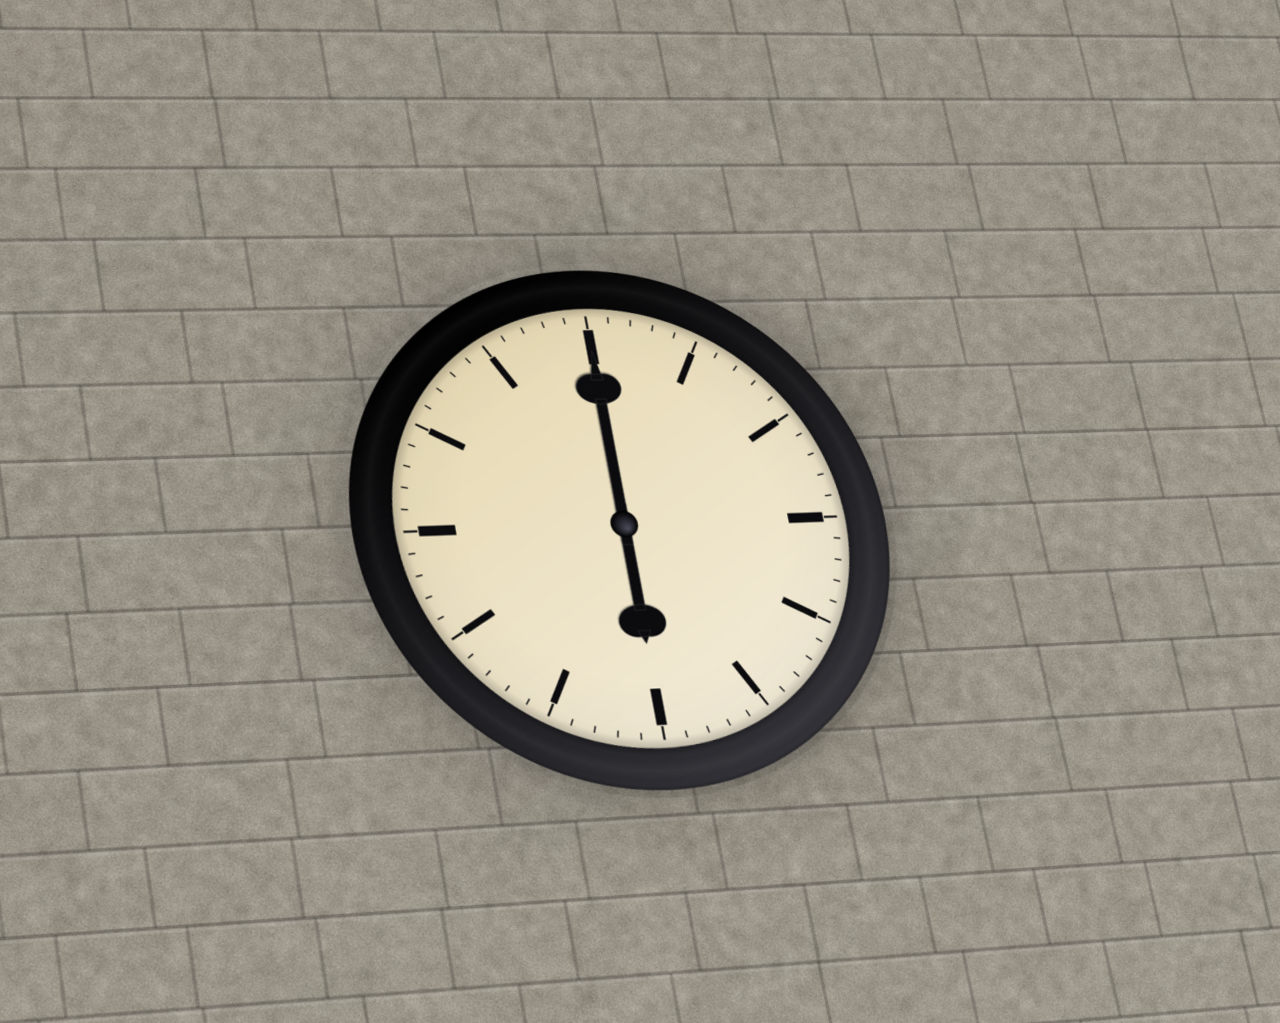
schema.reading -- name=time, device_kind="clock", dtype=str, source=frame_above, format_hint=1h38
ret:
6h00
